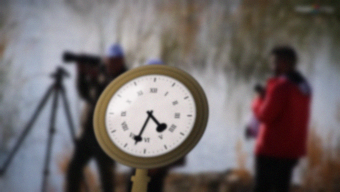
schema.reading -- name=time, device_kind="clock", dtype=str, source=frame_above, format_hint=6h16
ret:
4h33
